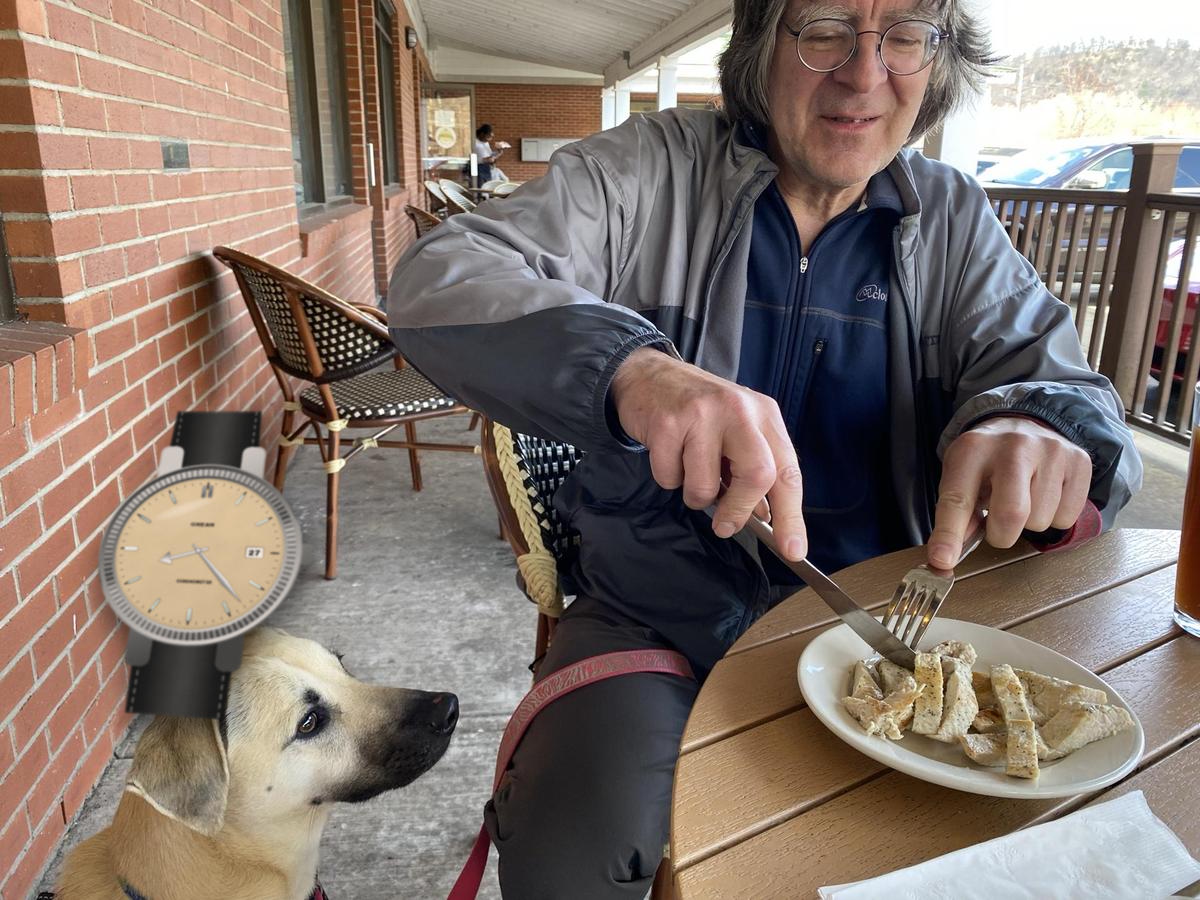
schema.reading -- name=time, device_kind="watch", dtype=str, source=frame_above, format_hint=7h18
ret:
8h23
